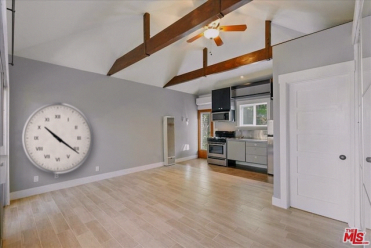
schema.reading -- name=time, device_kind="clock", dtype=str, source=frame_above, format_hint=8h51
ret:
10h21
